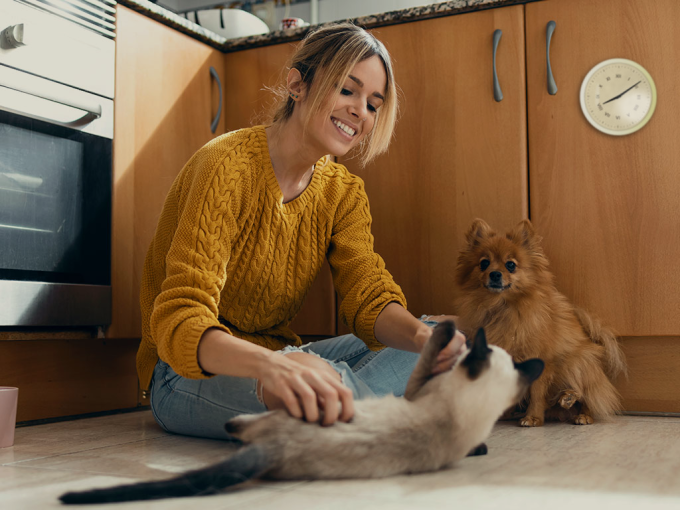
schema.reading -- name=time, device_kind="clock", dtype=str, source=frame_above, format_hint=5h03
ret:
8h09
